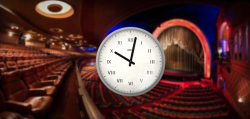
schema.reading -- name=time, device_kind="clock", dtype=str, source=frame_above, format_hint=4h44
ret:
10h02
